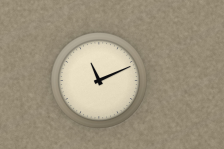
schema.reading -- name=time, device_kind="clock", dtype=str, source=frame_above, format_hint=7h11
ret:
11h11
